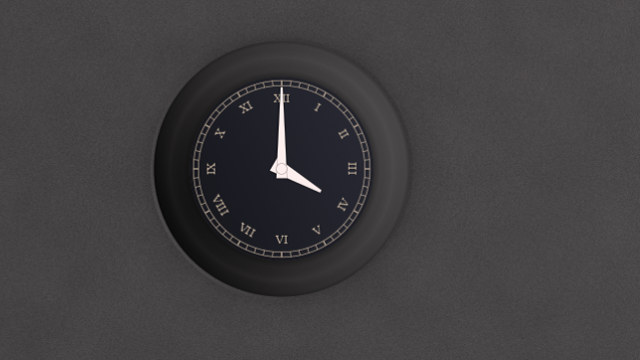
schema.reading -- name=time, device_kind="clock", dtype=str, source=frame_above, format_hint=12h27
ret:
4h00
